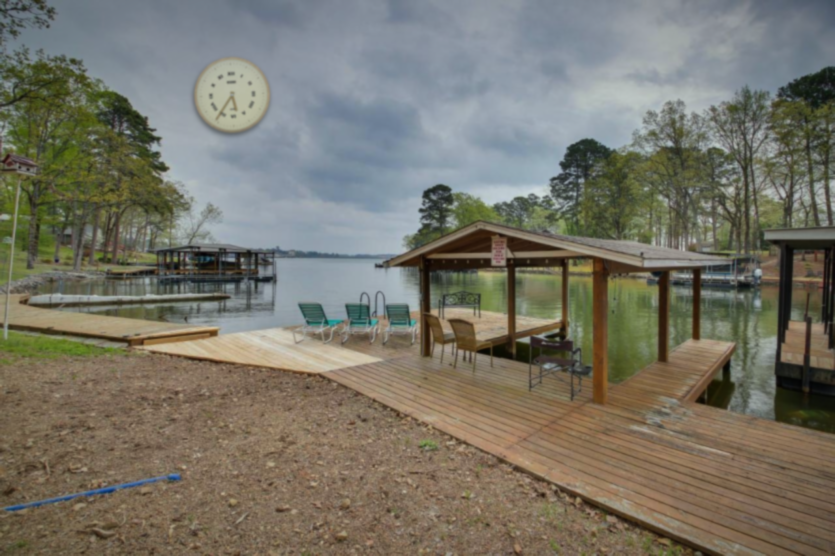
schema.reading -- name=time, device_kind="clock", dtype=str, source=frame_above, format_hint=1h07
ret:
5h36
